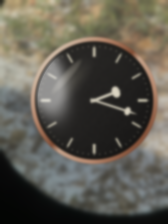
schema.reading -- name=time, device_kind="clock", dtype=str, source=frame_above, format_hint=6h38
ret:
2h18
